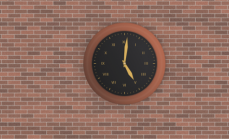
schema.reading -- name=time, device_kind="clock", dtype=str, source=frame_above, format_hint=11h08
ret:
5h01
